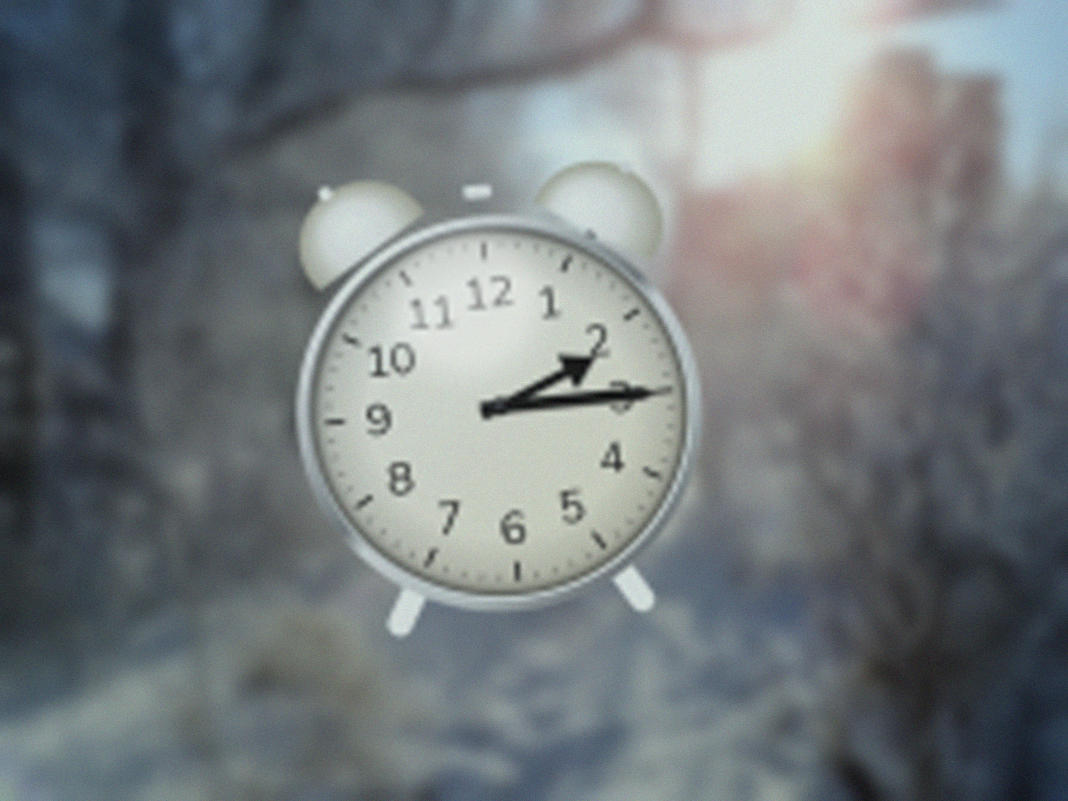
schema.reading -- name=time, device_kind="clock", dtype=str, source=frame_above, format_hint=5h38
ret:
2h15
